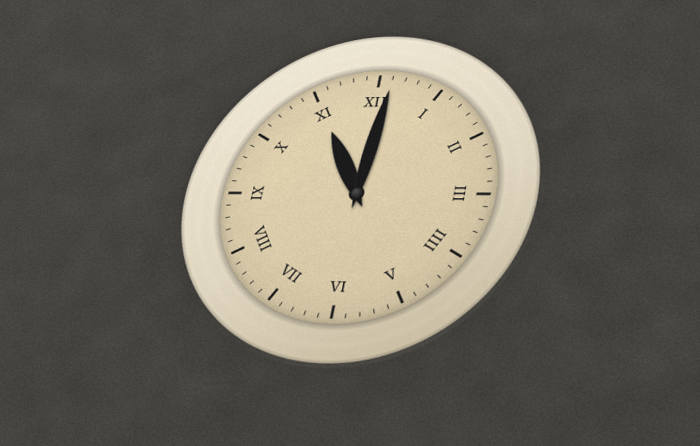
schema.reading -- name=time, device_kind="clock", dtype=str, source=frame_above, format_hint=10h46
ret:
11h01
